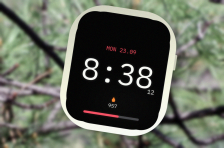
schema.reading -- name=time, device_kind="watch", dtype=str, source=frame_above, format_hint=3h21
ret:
8h38
